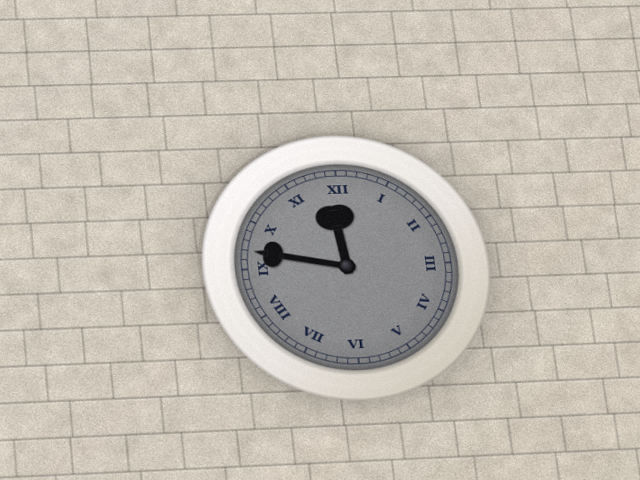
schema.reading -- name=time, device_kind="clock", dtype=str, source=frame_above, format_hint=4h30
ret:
11h47
